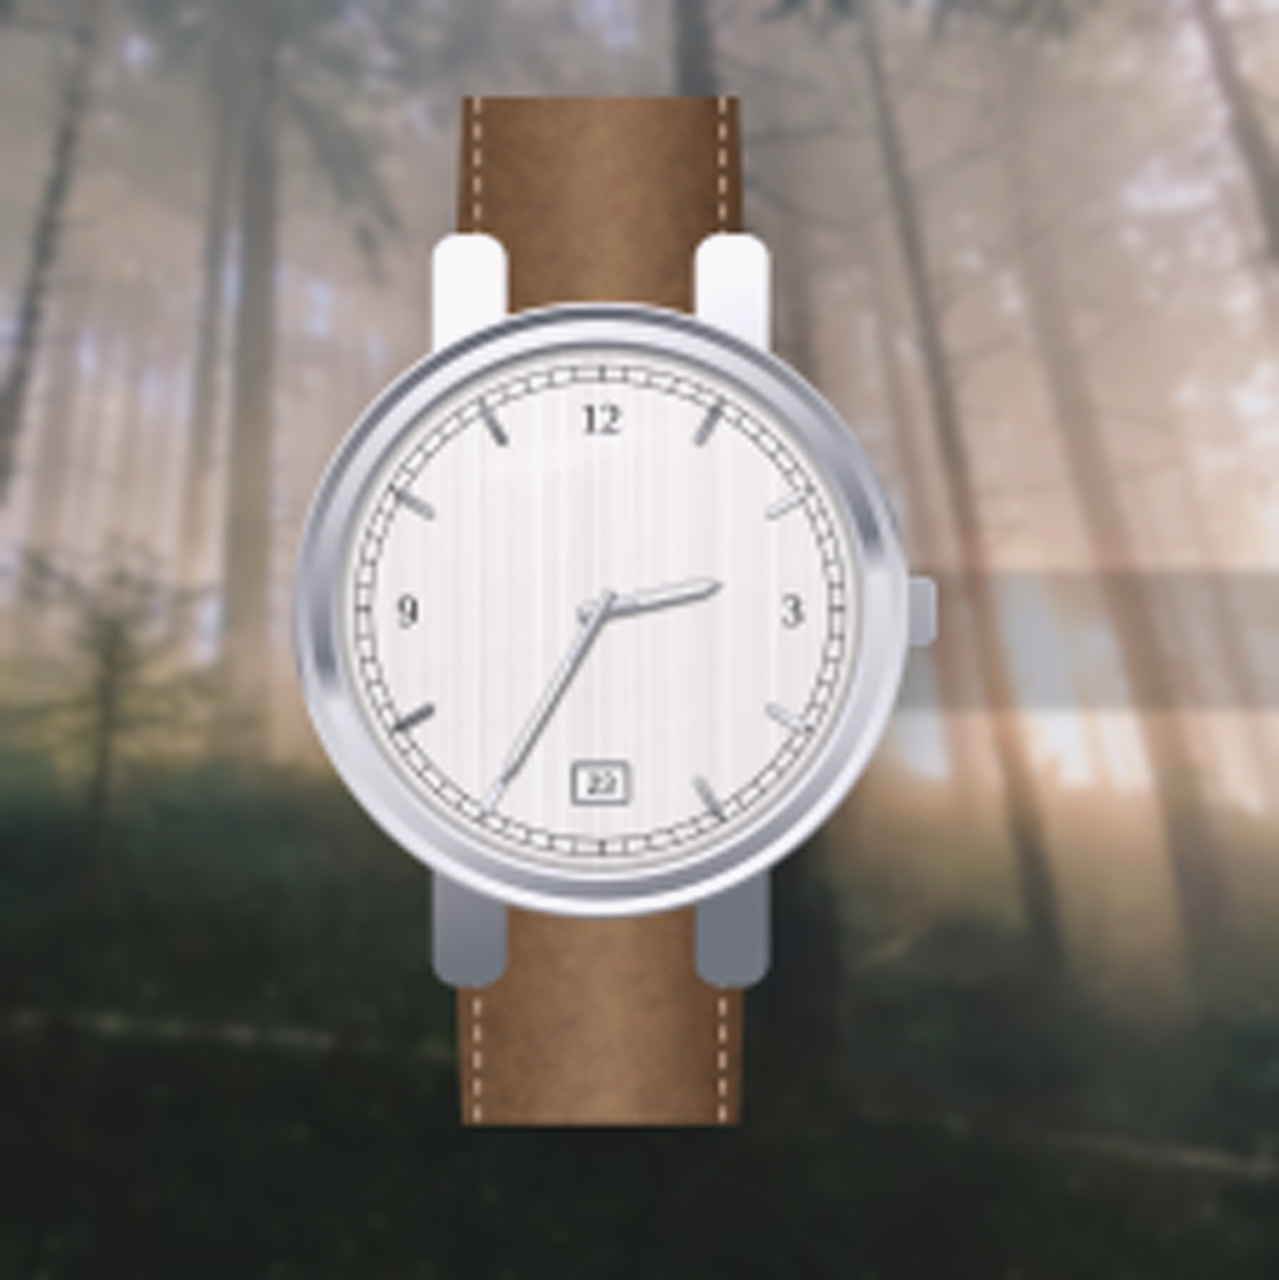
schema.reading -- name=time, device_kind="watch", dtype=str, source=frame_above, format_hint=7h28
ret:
2h35
